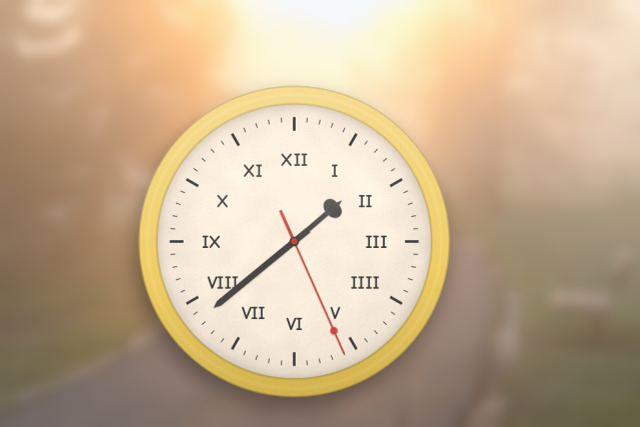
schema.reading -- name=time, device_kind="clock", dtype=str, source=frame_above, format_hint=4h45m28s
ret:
1h38m26s
